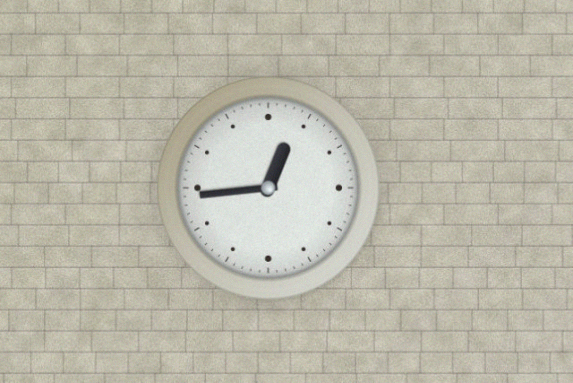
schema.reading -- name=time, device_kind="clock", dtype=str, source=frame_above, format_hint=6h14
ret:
12h44
